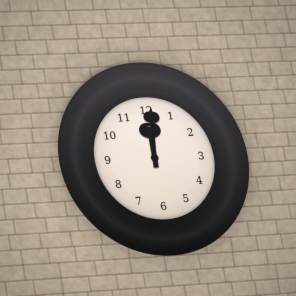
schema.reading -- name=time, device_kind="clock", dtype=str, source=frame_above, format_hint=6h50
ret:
12h01
